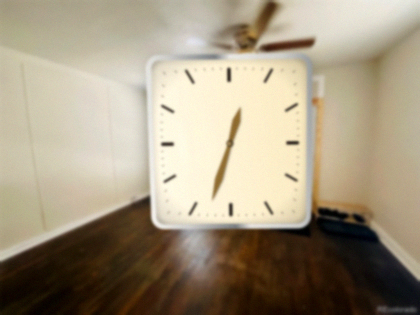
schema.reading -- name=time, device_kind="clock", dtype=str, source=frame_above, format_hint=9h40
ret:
12h33
